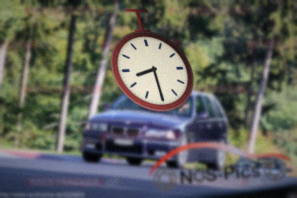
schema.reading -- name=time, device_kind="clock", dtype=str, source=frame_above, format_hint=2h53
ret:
8h30
